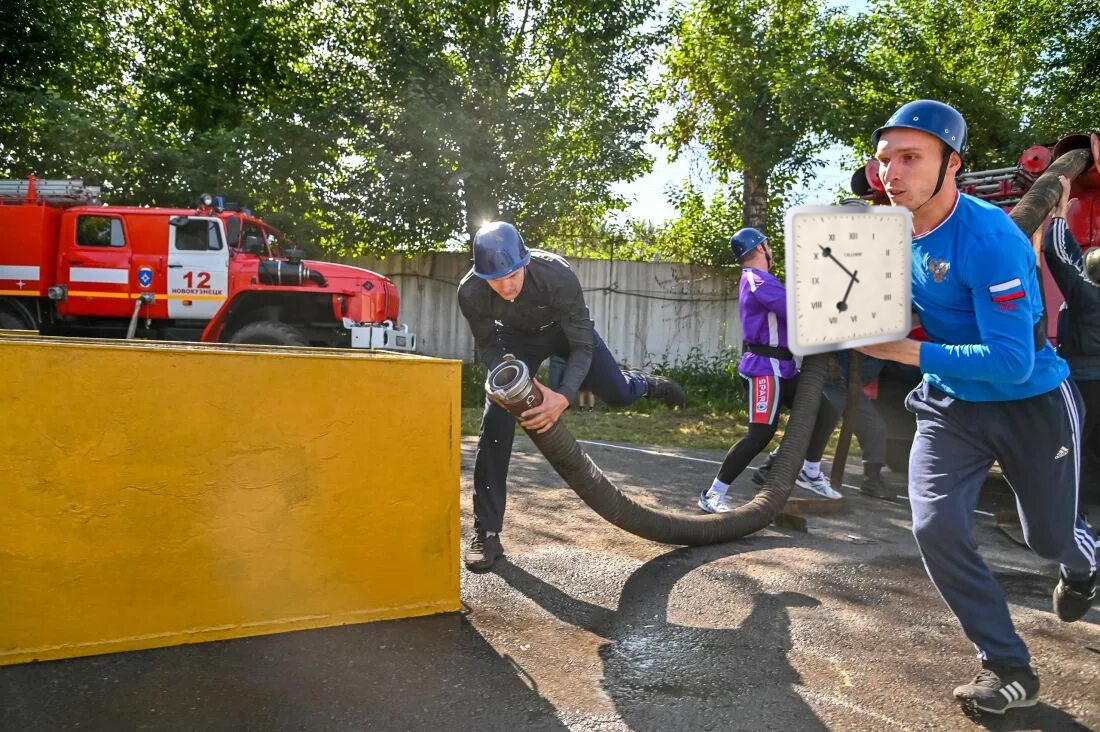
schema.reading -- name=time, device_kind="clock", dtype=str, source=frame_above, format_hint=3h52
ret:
6h52
